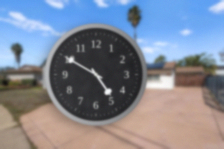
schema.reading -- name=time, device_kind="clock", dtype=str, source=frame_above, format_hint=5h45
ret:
4h50
